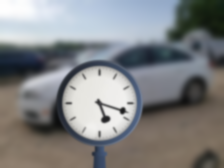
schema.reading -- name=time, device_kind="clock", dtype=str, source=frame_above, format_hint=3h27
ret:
5h18
